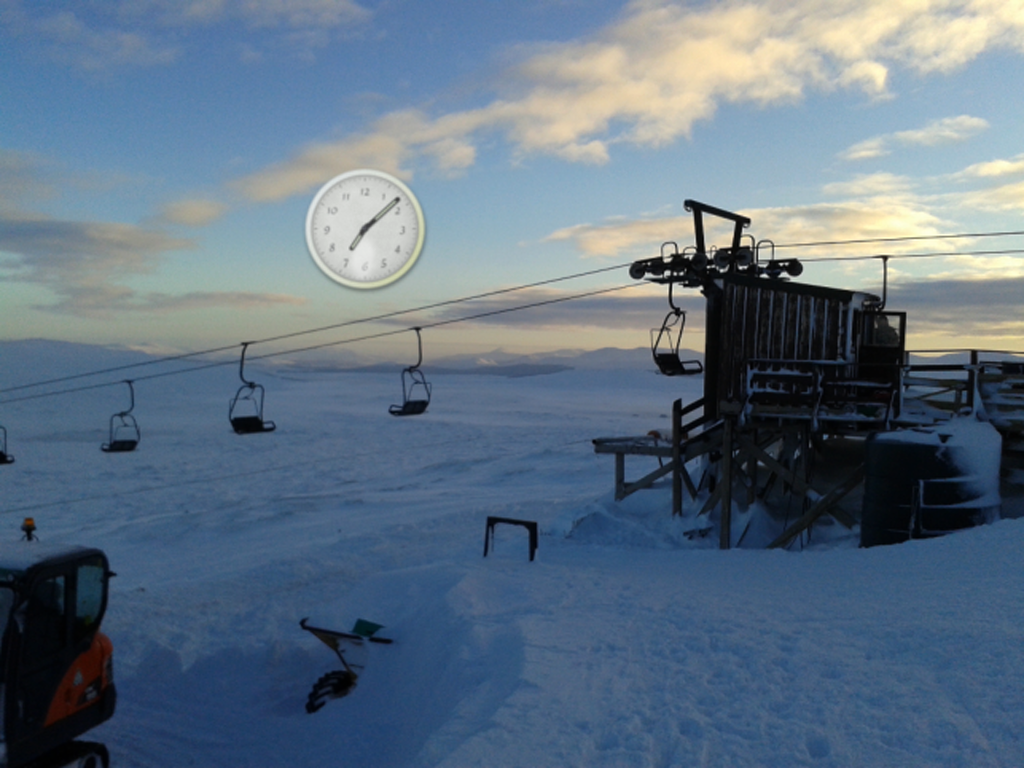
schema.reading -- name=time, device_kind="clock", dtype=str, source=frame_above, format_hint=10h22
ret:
7h08
